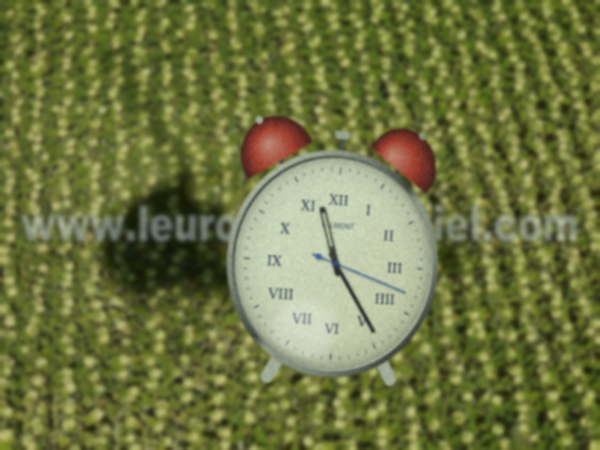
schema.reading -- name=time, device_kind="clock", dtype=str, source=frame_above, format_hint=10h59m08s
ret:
11h24m18s
